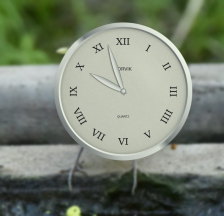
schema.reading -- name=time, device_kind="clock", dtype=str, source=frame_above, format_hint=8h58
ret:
9h57
